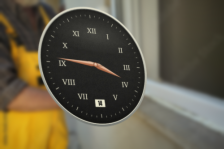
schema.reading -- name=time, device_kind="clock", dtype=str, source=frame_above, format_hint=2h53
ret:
3h46
